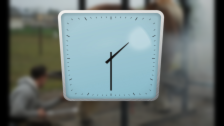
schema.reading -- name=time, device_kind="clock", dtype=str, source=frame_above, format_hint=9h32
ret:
1h30
